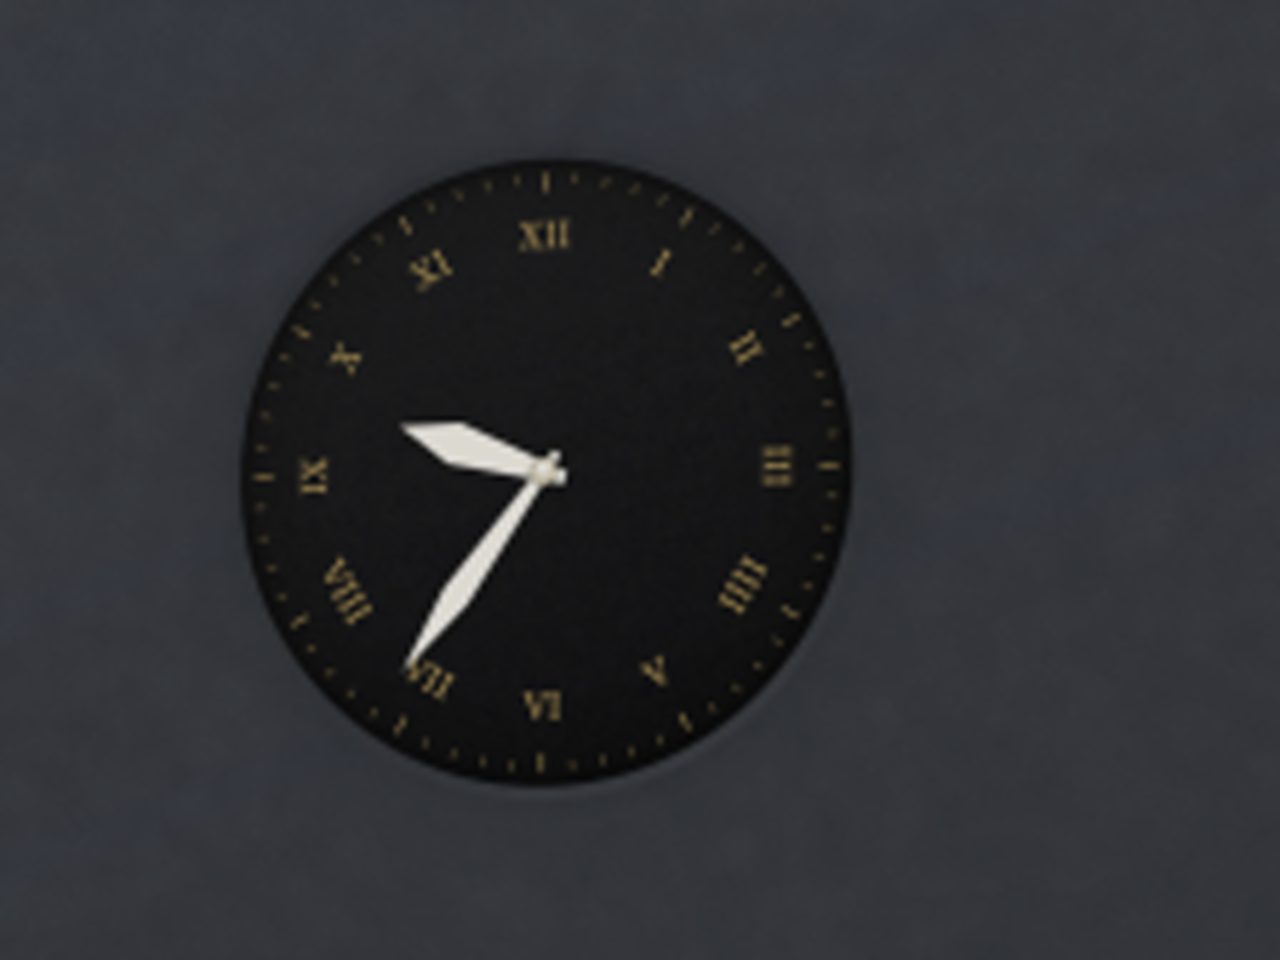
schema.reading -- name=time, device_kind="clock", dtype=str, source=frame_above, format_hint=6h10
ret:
9h36
